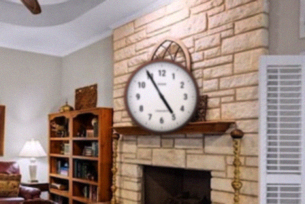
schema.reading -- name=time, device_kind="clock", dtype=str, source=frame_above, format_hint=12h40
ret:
4h55
